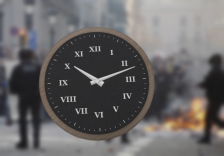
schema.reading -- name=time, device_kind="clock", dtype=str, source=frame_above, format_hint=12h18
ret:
10h12
